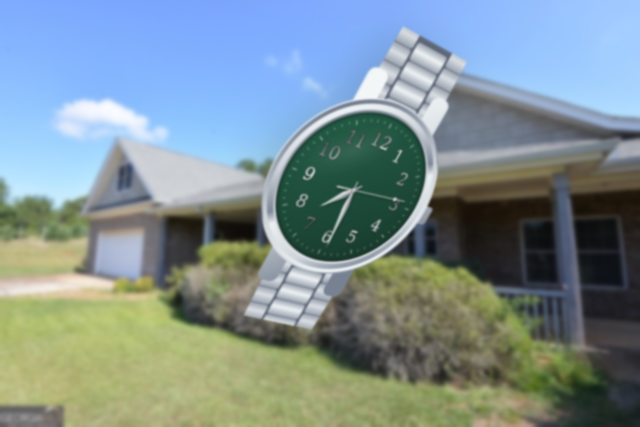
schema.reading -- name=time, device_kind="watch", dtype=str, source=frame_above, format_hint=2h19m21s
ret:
7h29m14s
